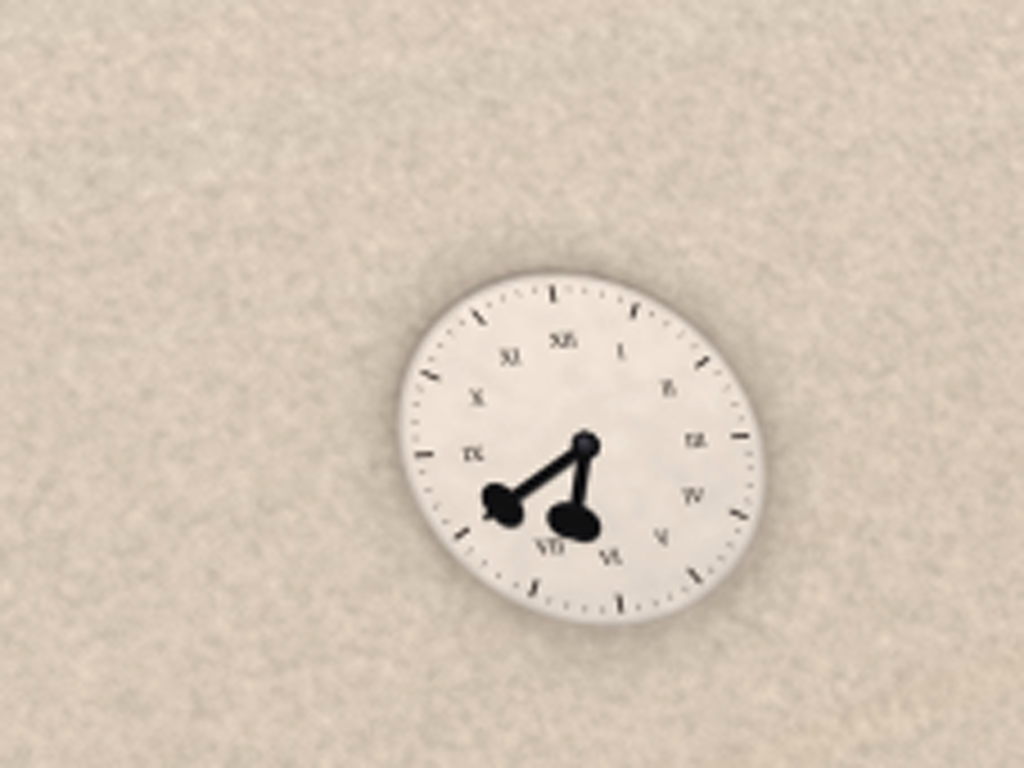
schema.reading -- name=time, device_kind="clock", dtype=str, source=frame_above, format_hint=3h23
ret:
6h40
